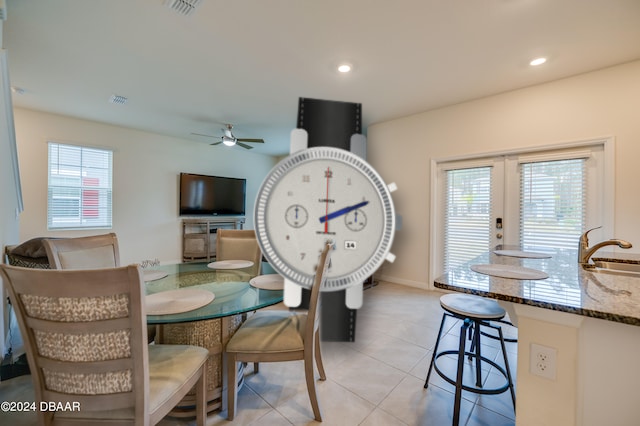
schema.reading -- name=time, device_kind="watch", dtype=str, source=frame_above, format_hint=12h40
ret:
2h11
